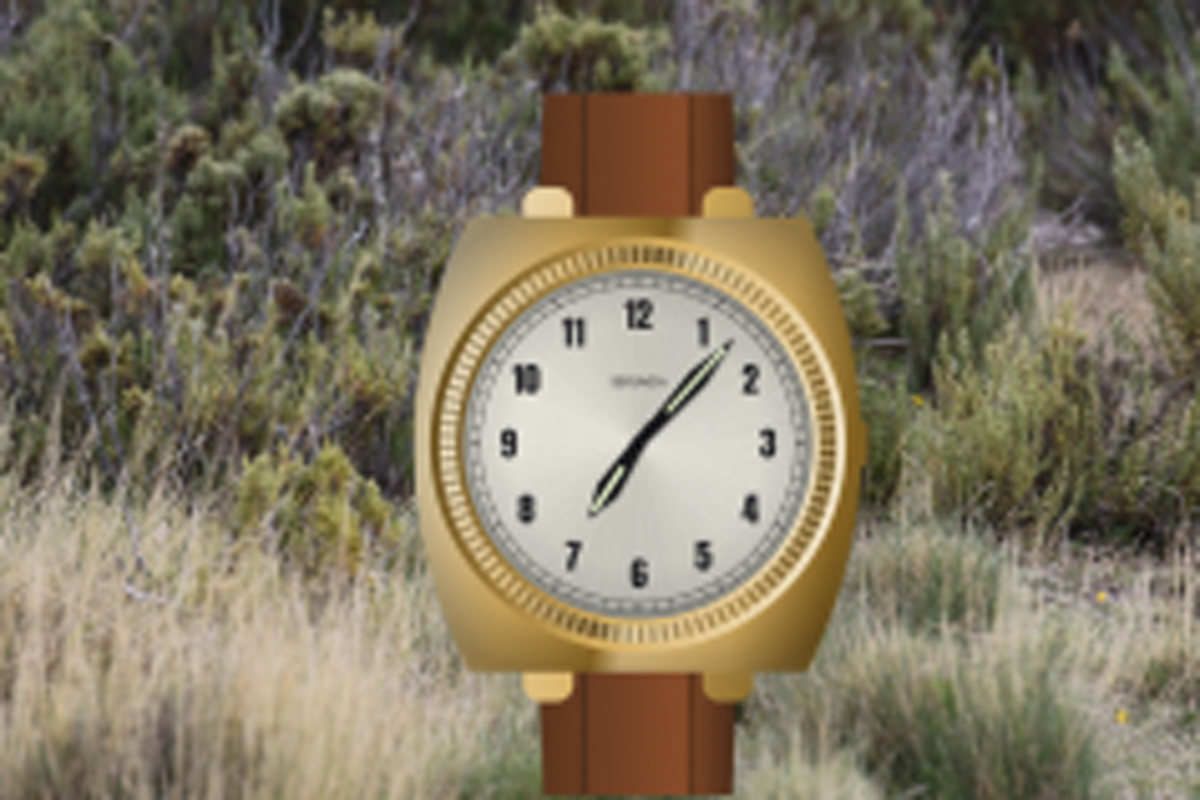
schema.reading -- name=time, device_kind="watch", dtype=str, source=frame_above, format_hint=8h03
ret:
7h07
